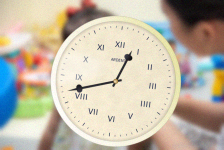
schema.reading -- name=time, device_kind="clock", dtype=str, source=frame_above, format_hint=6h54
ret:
12h42
